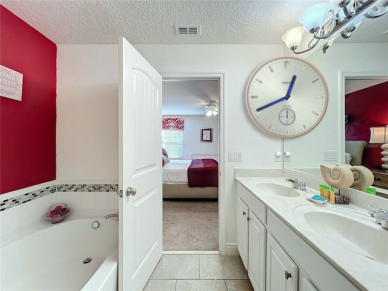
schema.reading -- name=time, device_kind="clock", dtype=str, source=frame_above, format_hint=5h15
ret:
12h41
